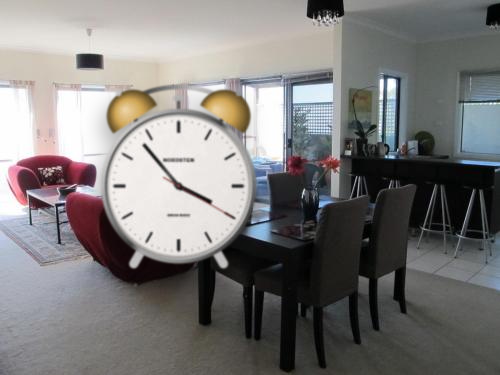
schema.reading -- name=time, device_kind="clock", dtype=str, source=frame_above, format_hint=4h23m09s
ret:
3h53m20s
